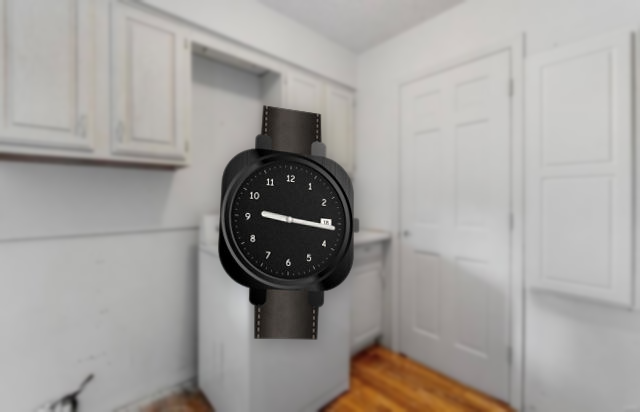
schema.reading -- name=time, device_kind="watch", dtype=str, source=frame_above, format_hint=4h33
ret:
9h16
